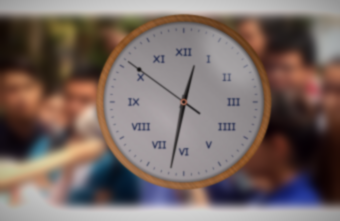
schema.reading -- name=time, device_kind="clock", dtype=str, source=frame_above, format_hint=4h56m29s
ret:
12h31m51s
